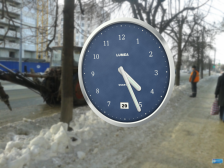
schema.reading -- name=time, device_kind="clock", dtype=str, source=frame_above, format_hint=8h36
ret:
4h26
